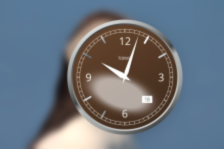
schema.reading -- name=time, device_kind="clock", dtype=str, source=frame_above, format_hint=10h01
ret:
10h03
